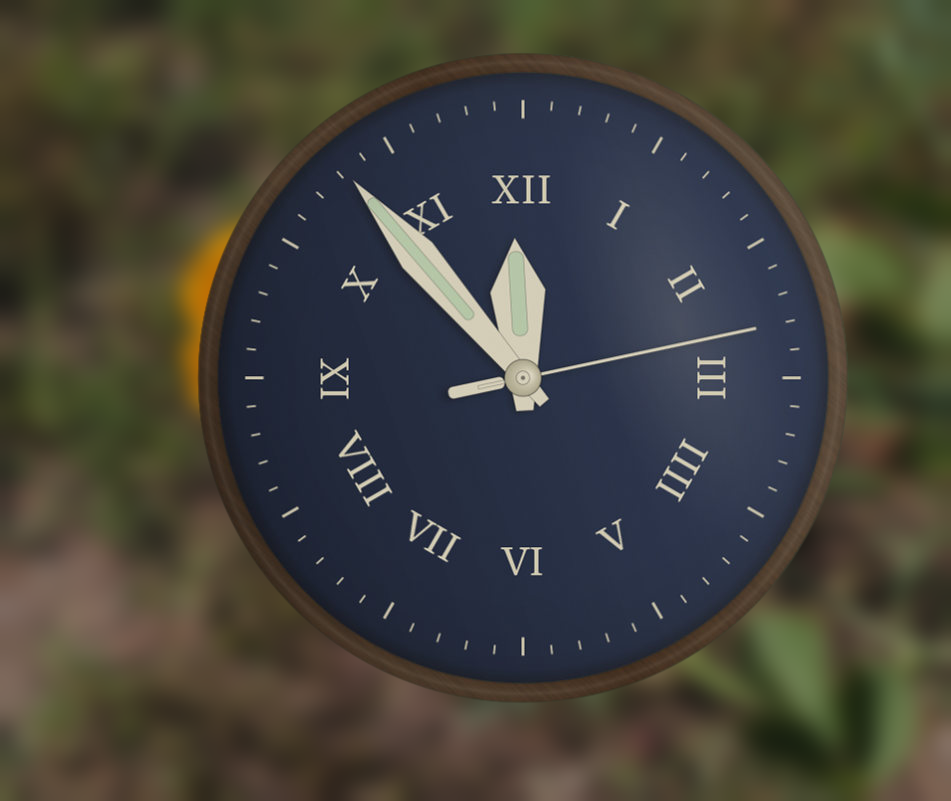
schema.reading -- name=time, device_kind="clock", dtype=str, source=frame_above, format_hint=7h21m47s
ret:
11h53m13s
